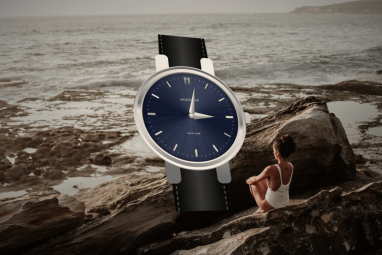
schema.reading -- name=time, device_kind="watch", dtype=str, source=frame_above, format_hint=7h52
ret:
3h02
